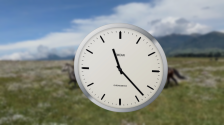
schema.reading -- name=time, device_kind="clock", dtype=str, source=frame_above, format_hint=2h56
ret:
11h23
